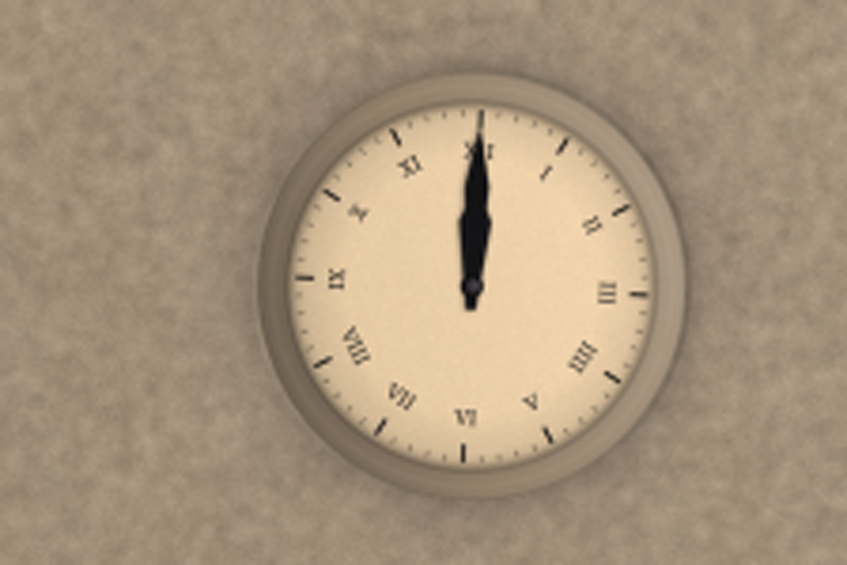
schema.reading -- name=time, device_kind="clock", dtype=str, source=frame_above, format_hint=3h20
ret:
12h00
